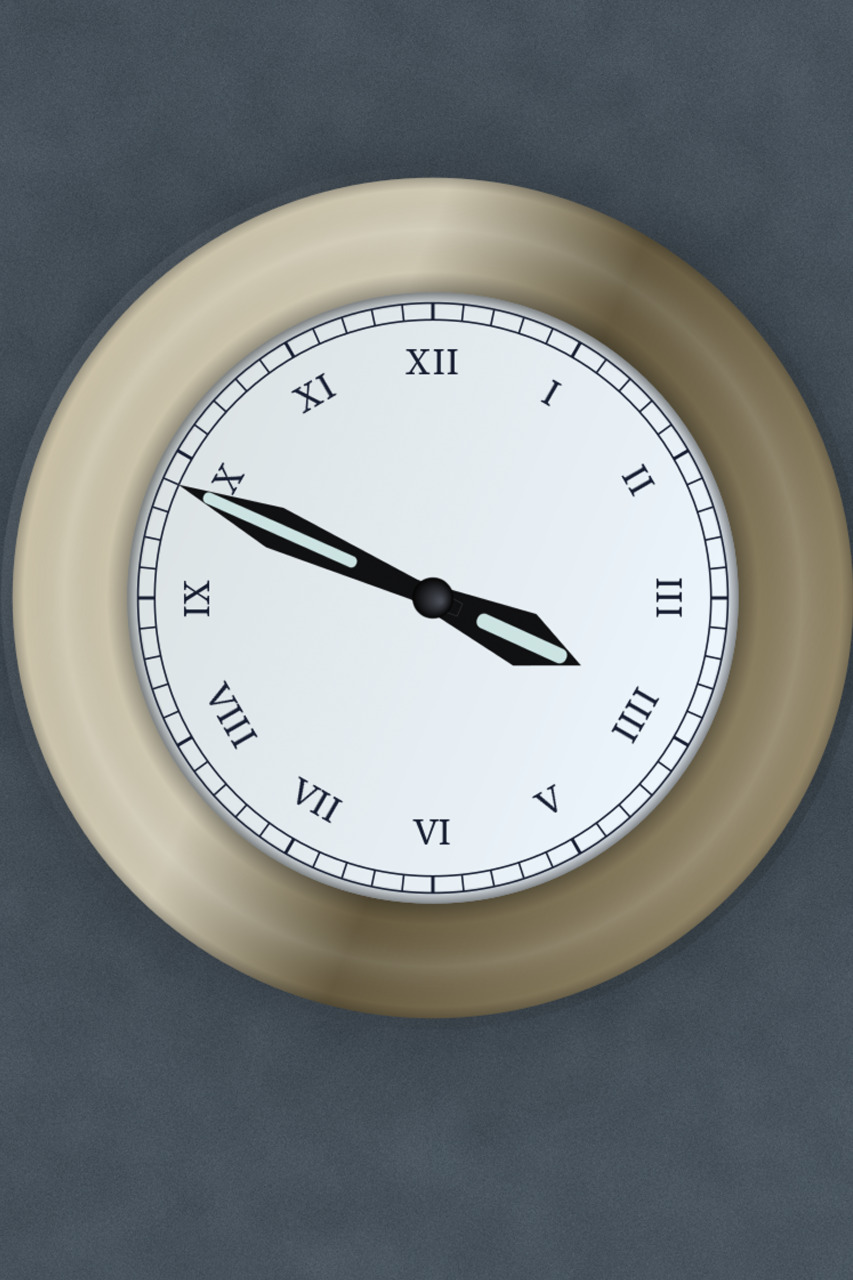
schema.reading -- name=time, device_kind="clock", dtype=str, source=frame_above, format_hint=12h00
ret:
3h49
